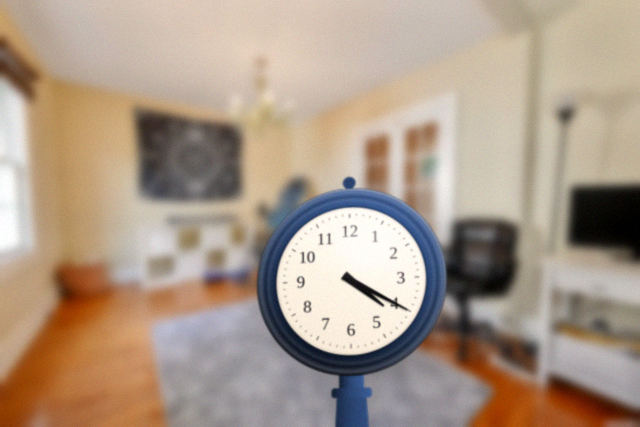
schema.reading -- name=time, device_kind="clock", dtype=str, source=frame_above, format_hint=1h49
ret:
4h20
